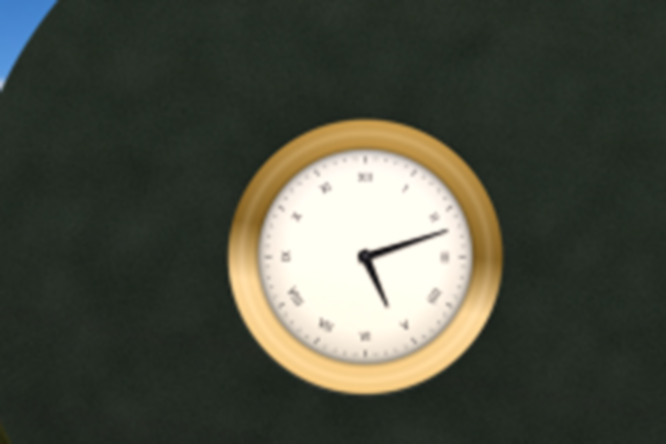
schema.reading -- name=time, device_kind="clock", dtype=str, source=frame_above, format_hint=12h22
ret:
5h12
